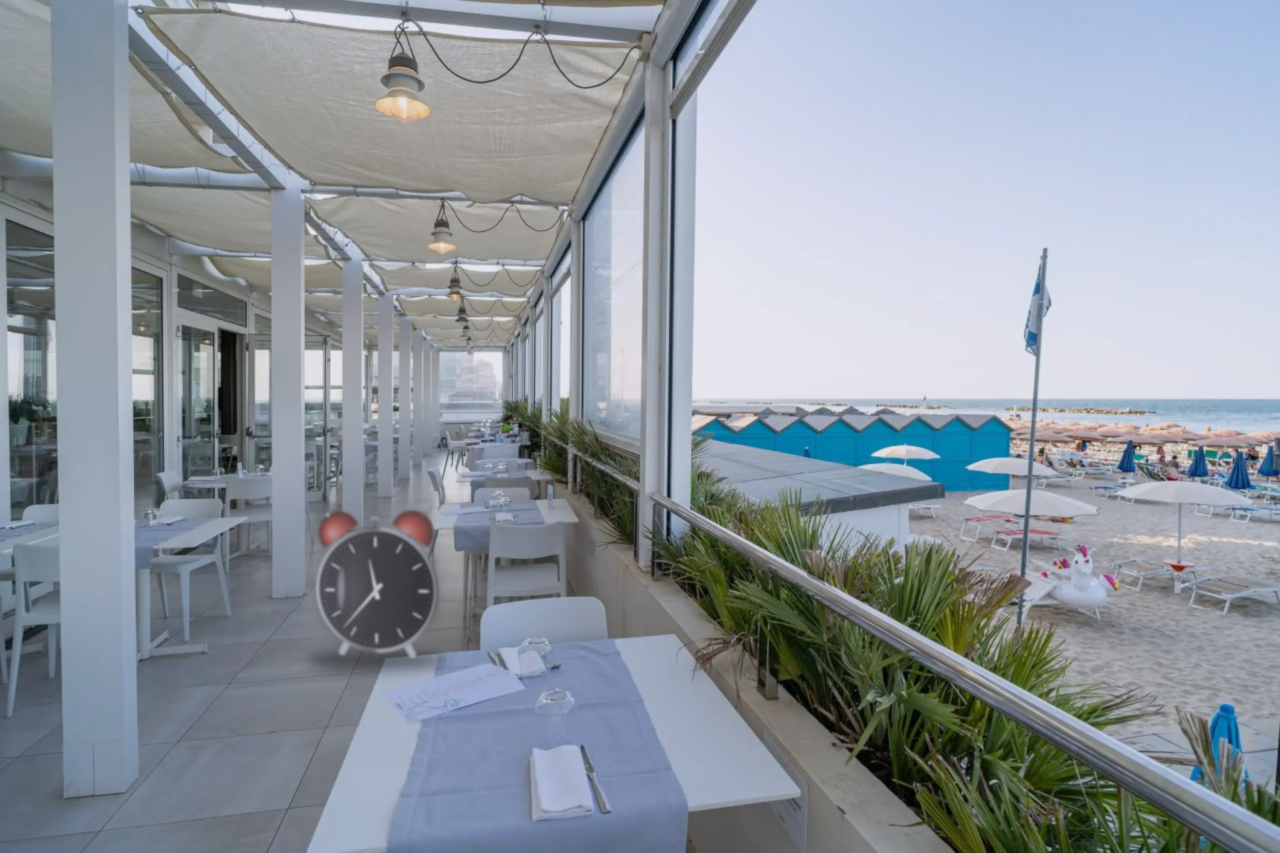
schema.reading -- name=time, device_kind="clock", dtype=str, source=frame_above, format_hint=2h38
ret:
11h37
